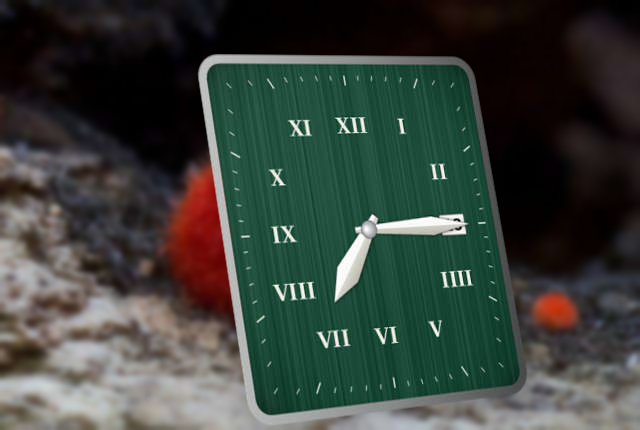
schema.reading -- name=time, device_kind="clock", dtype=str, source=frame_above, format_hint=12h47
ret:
7h15
